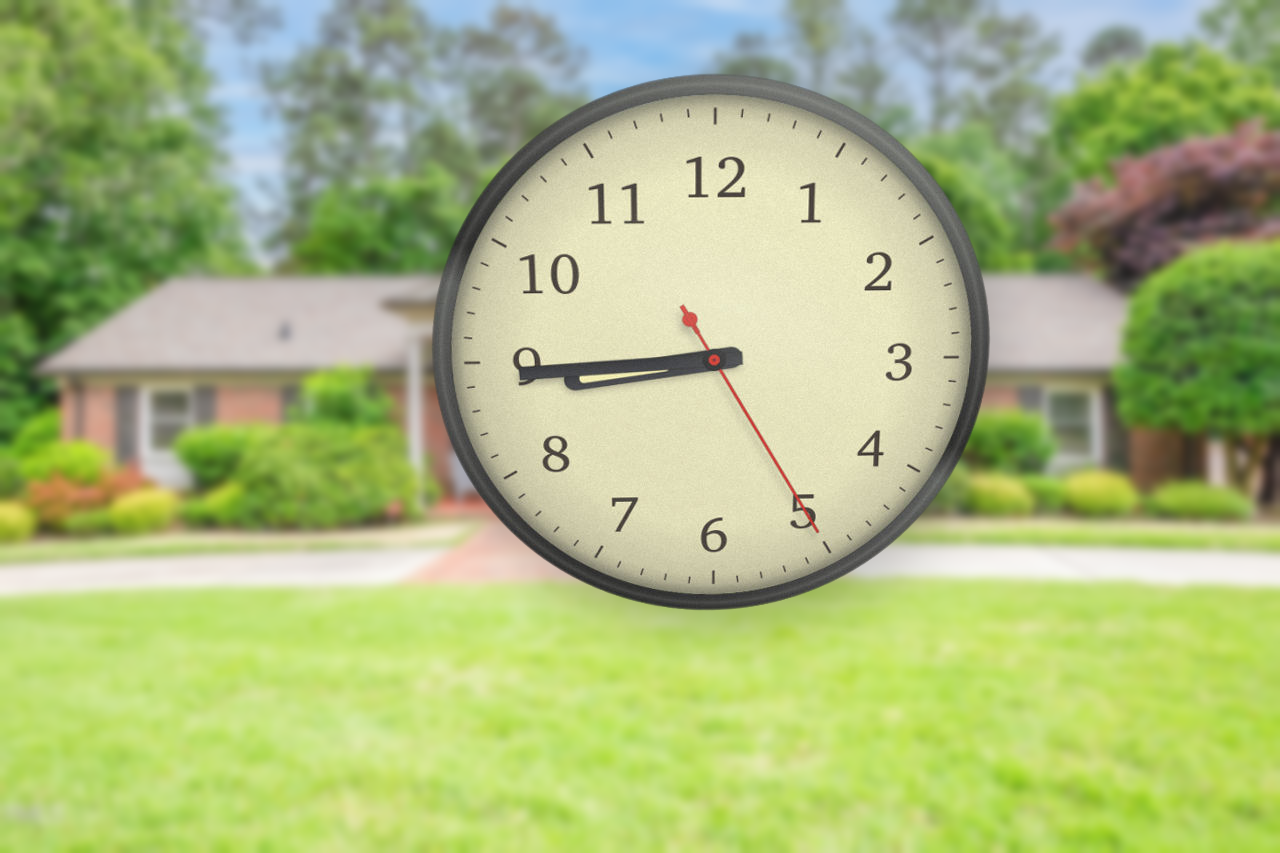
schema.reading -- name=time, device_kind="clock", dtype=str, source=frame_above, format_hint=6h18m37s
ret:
8h44m25s
